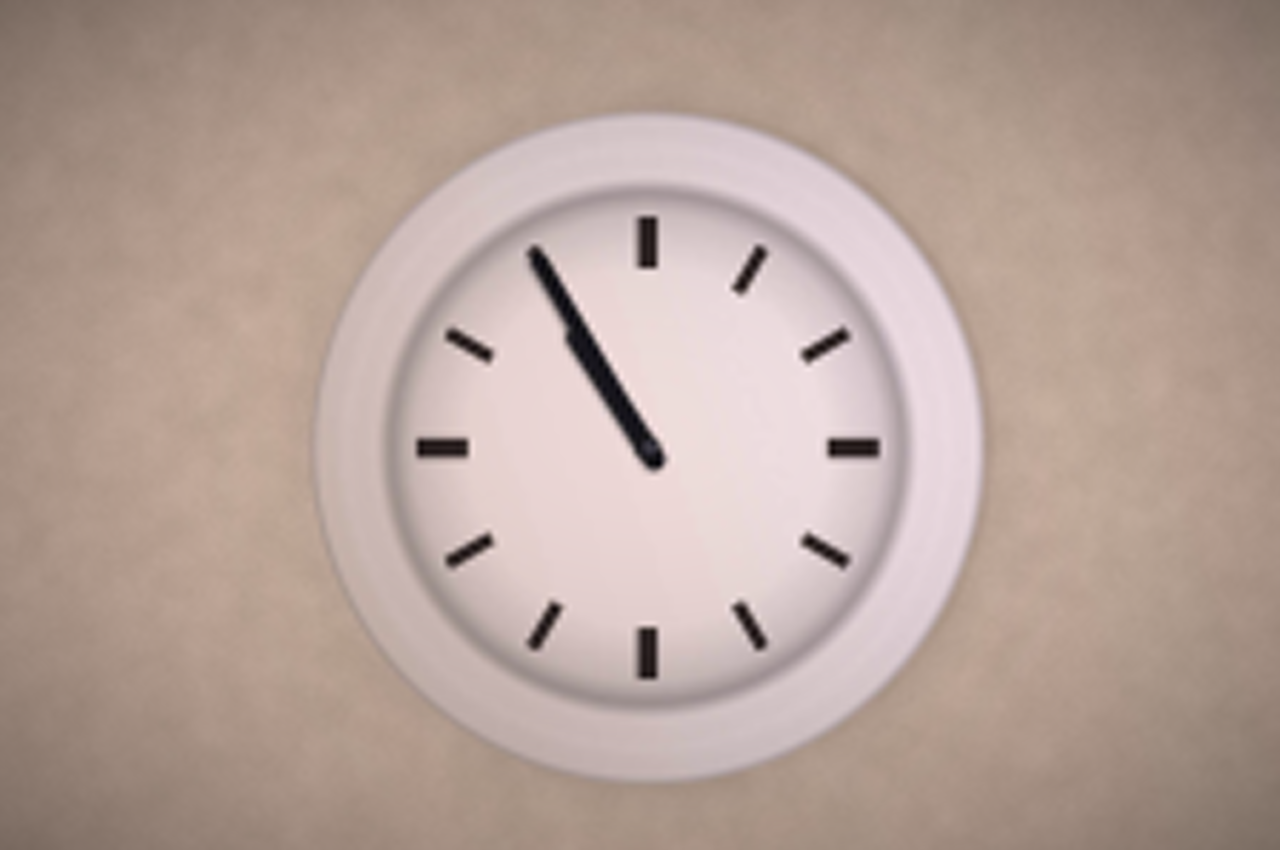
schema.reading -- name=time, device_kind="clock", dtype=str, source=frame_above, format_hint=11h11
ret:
10h55
